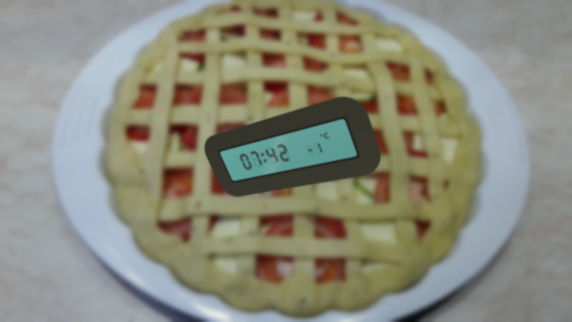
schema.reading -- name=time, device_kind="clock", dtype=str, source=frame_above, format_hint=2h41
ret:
7h42
